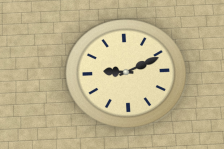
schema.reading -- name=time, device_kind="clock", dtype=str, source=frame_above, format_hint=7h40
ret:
9h11
